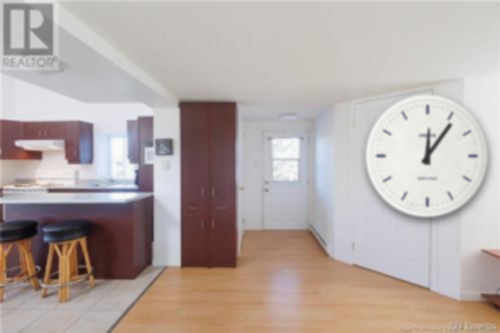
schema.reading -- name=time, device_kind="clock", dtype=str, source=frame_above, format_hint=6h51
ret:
12h06
